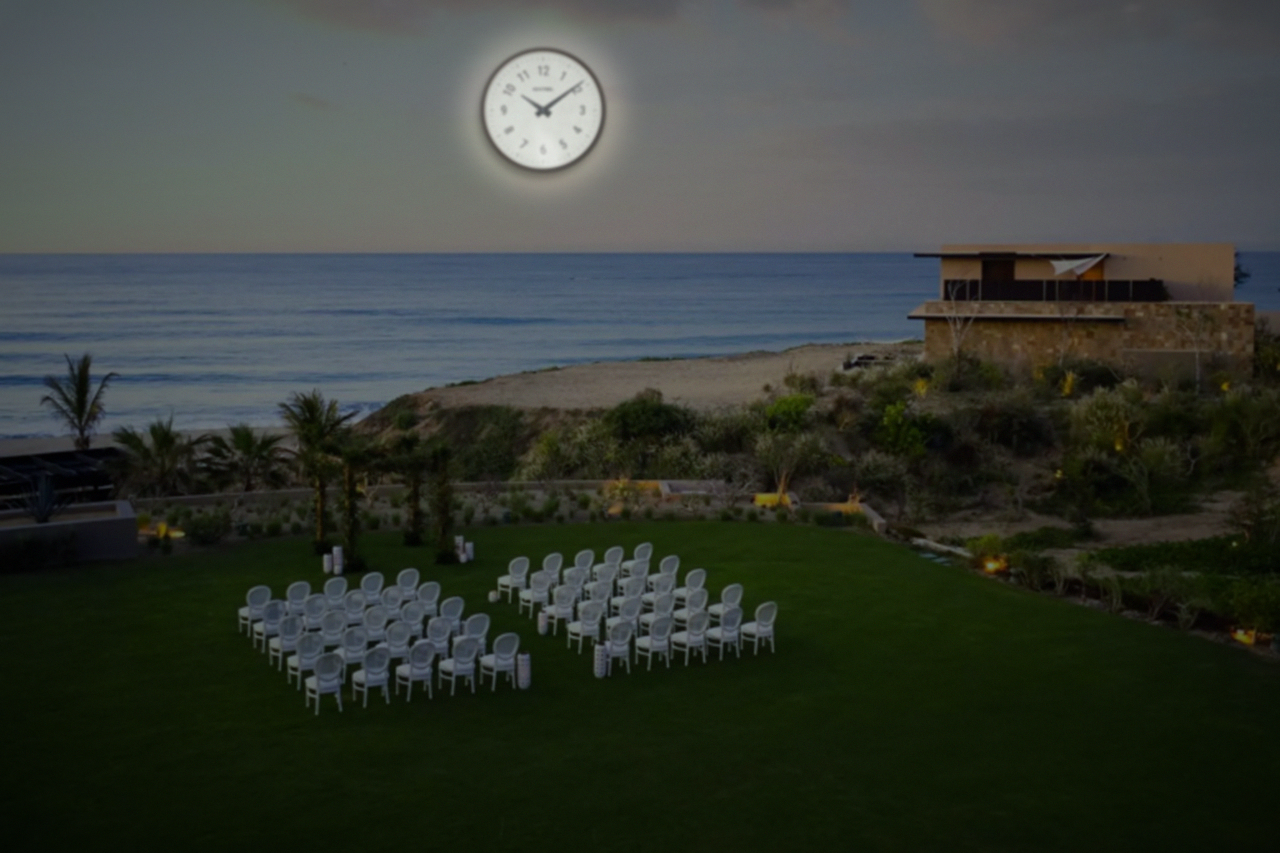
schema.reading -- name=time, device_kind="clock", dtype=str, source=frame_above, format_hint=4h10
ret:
10h09
